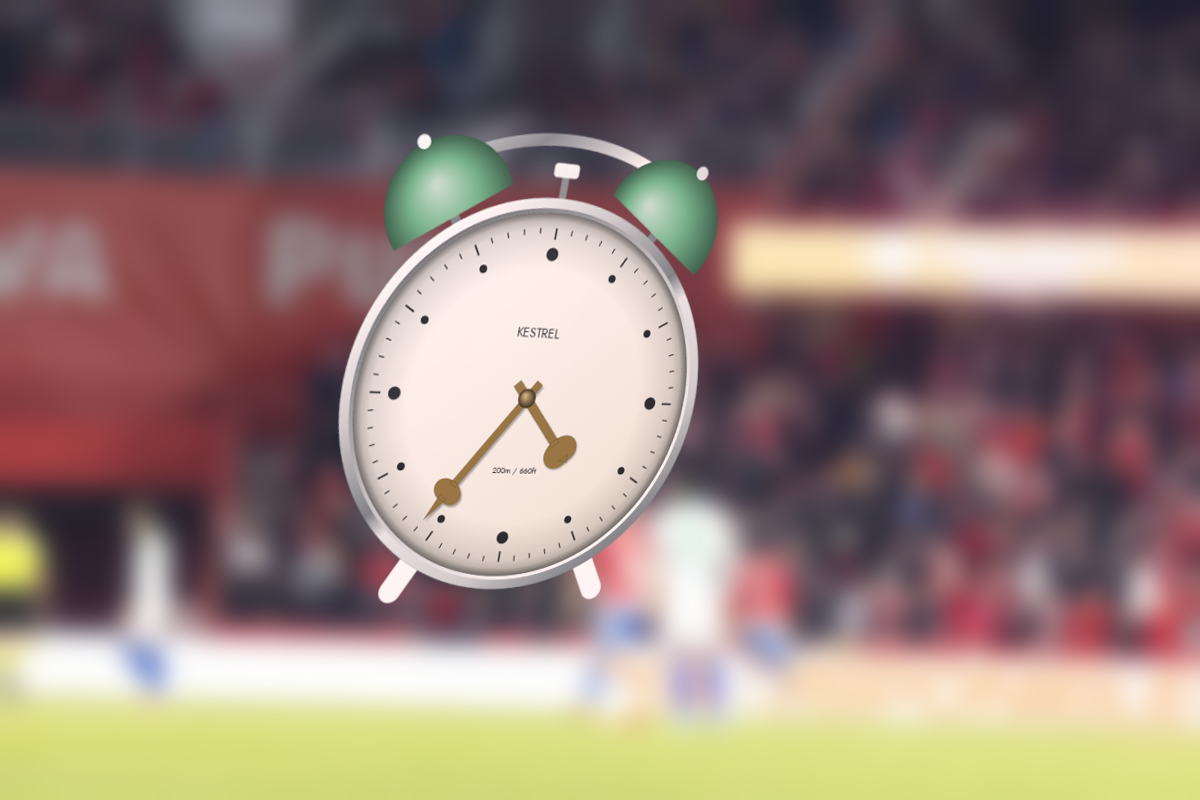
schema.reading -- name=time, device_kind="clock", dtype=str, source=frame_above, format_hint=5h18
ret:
4h36
